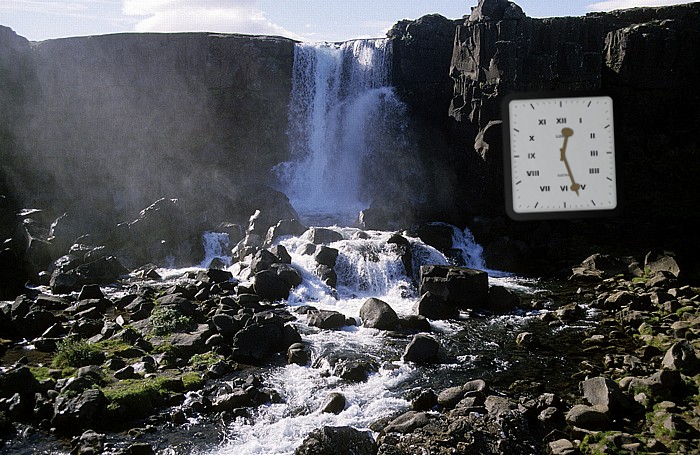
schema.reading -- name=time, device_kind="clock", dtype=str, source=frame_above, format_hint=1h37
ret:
12h27
